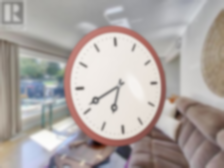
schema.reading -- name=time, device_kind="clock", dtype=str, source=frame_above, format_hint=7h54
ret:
6h41
